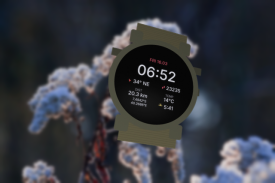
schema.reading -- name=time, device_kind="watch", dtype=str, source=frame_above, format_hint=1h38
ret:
6h52
